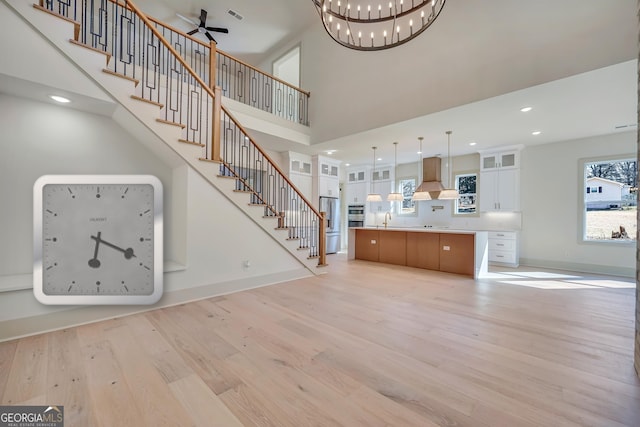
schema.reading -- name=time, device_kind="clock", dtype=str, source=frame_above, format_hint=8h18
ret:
6h19
